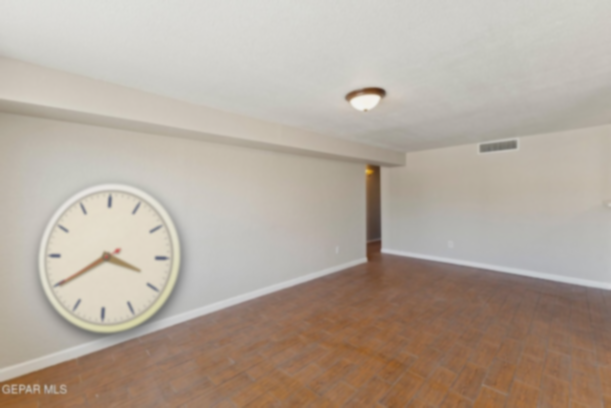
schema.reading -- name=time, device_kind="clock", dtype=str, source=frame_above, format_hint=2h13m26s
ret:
3h39m40s
